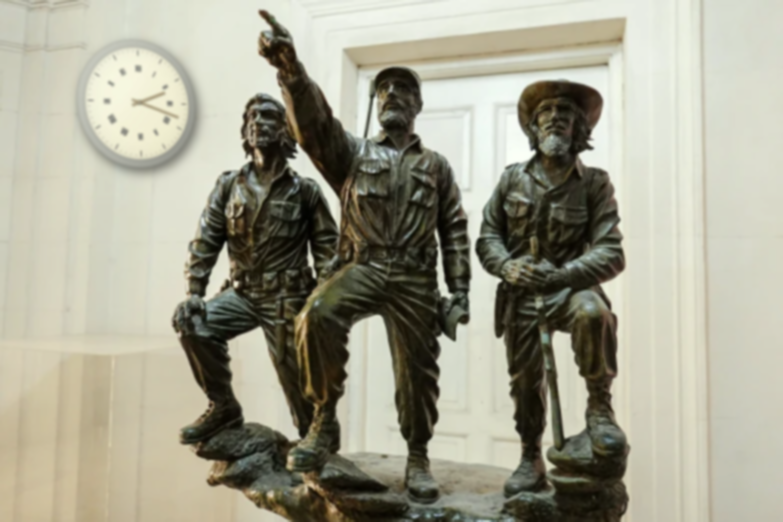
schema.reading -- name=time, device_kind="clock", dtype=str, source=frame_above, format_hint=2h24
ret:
2h18
